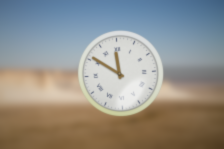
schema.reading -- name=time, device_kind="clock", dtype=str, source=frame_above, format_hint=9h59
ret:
11h51
